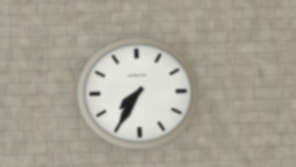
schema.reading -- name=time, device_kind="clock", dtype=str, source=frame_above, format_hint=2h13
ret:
7h35
